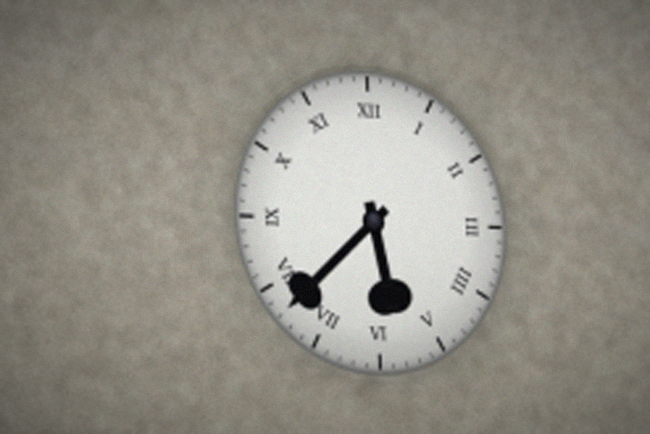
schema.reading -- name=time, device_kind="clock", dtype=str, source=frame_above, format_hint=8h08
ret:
5h38
